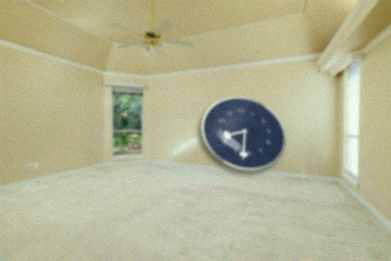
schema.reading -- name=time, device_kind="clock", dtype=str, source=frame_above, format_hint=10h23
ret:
8h32
